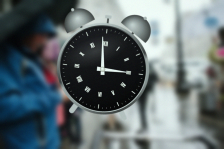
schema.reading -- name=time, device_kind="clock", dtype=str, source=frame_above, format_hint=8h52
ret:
2h59
